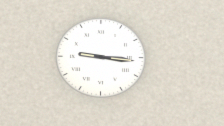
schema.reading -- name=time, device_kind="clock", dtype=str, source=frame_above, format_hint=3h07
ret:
9h16
